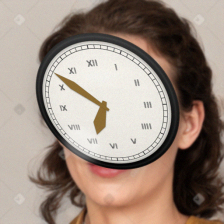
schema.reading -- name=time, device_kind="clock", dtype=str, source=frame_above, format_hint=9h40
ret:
6h52
